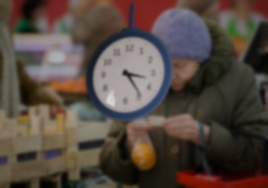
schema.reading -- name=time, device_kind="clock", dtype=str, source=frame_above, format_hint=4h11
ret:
3h24
